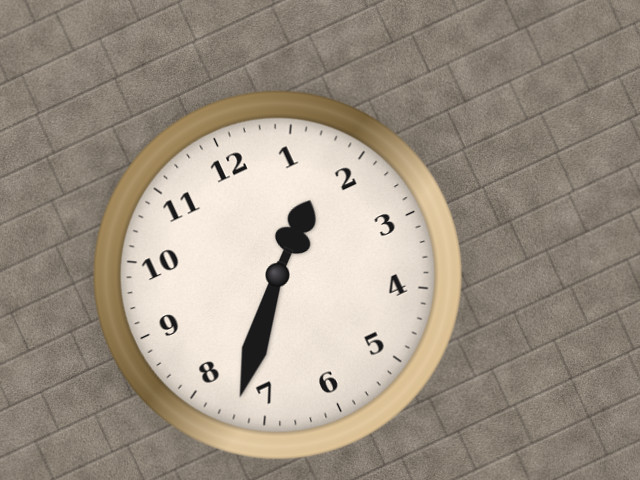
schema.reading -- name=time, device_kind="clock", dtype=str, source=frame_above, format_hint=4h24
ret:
1h37
